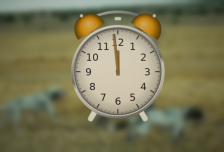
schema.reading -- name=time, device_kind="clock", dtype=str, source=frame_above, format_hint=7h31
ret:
11h59
